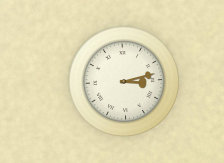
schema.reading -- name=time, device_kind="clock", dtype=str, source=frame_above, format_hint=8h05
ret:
3h13
